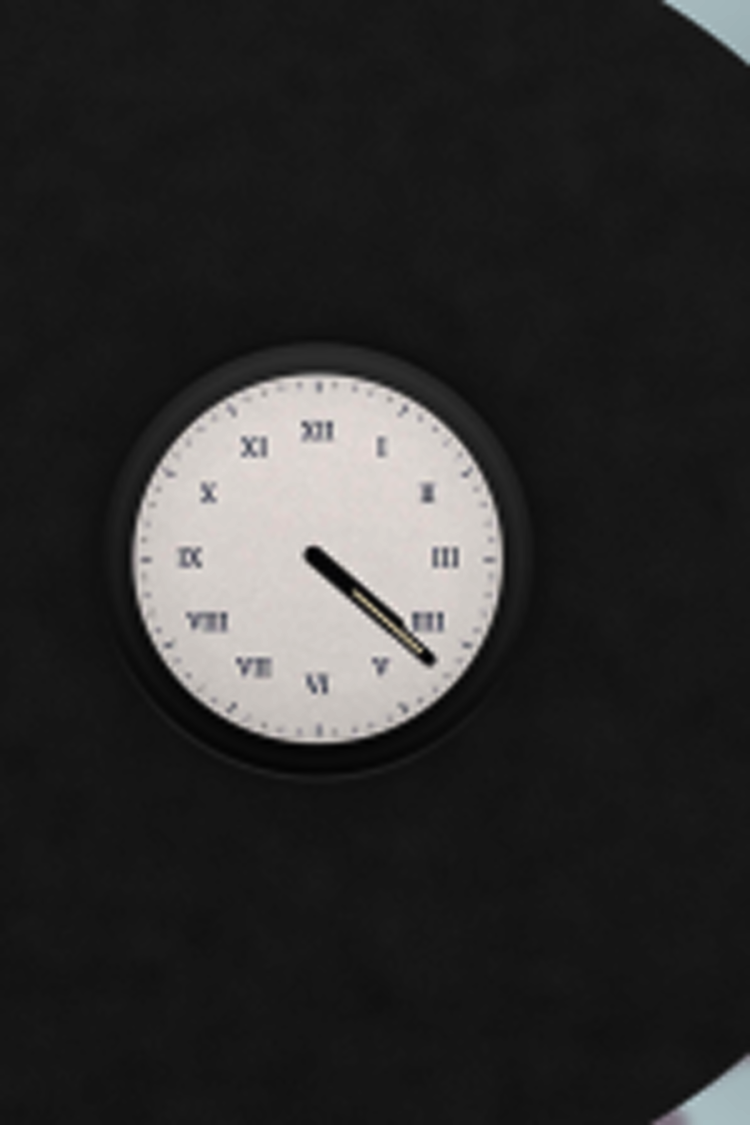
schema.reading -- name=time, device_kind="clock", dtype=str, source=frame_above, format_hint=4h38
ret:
4h22
